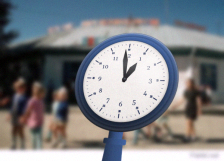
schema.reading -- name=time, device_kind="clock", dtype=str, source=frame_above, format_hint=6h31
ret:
12h59
